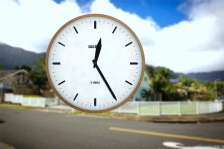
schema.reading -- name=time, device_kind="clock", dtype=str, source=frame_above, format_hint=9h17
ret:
12h25
